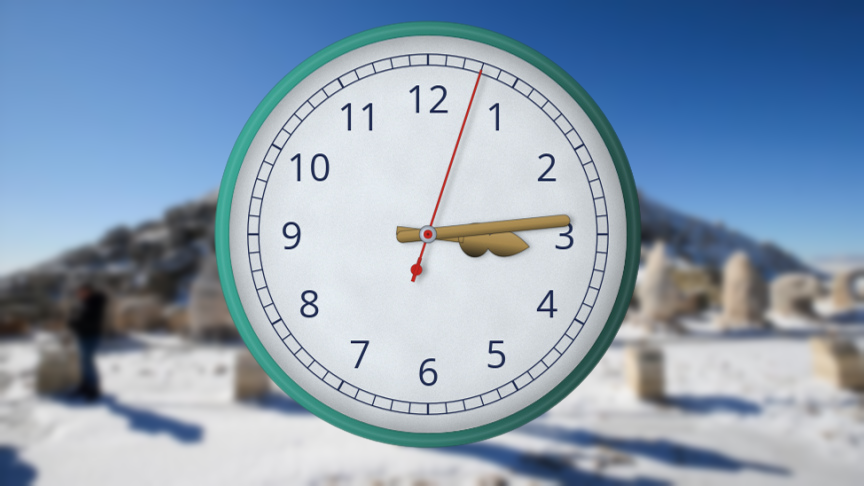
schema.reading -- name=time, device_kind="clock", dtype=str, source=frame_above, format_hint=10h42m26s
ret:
3h14m03s
